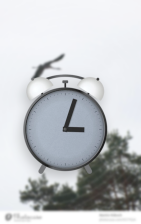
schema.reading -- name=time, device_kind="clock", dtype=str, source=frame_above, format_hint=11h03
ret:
3h03
